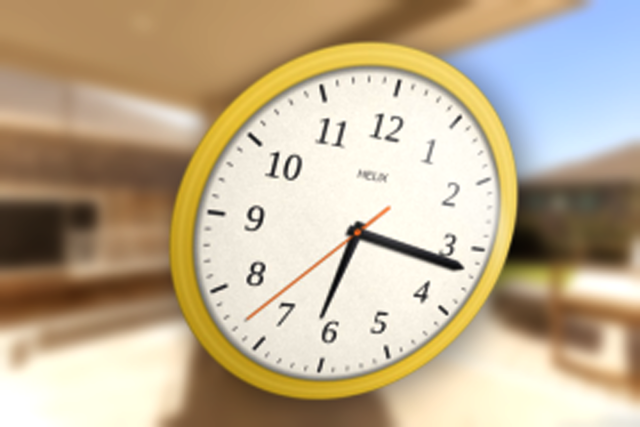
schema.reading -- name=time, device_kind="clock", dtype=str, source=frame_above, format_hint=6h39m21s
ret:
6h16m37s
